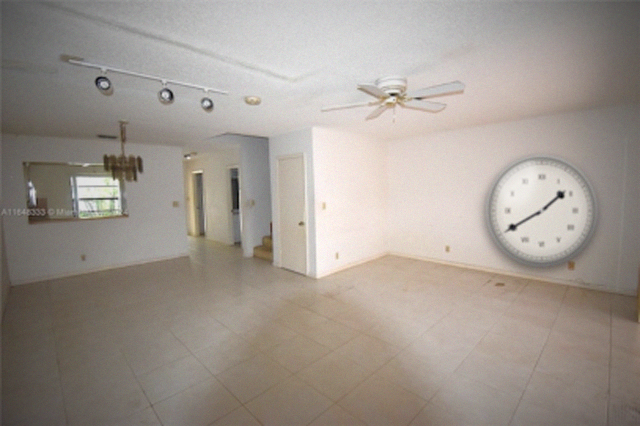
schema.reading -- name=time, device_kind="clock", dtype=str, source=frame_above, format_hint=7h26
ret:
1h40
